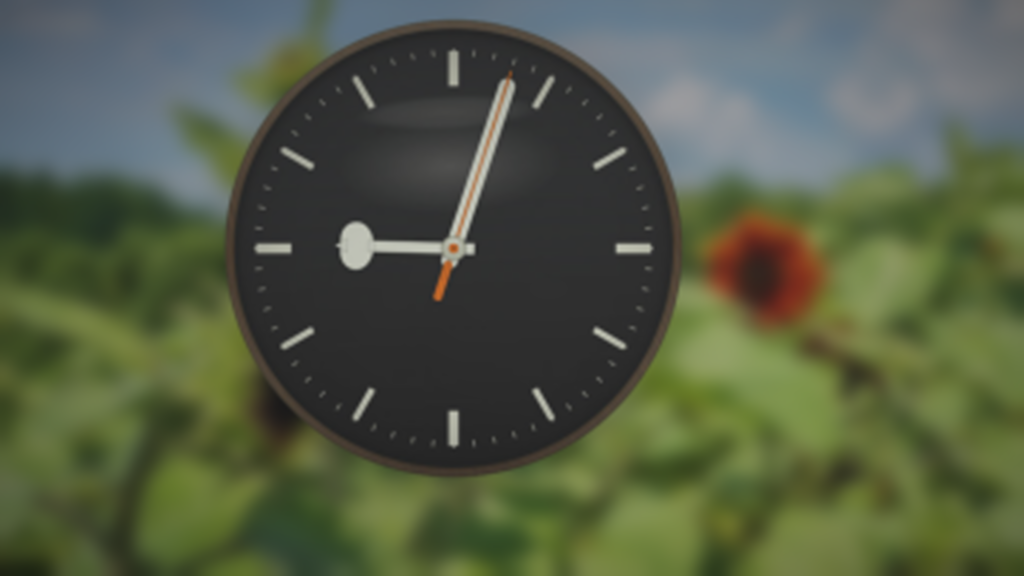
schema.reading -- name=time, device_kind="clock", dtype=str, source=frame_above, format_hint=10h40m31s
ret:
9h03m03s
